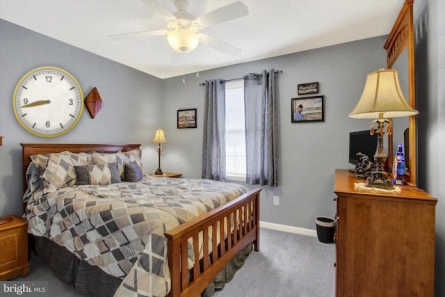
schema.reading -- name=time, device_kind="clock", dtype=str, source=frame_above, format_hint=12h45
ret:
8h43
